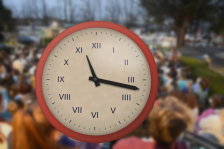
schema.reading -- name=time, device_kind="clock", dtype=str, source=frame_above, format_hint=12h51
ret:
11h17
